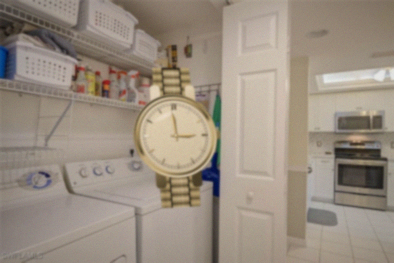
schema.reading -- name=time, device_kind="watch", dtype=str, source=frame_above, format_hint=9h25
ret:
2h59
